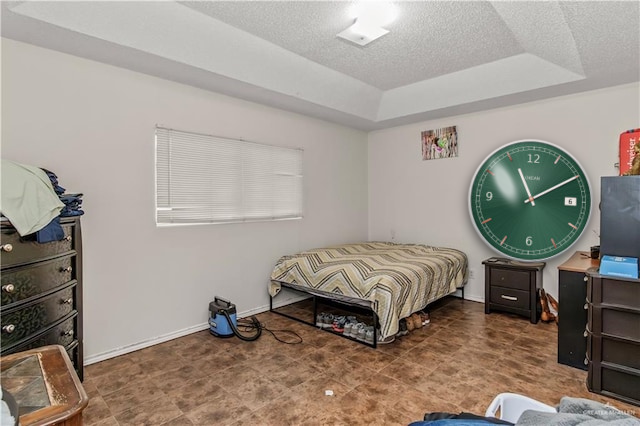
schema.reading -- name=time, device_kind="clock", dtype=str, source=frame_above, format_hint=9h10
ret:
11h10
